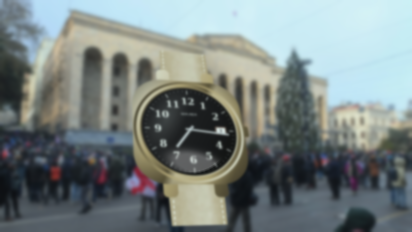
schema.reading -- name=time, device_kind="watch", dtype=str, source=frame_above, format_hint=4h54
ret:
7h16
